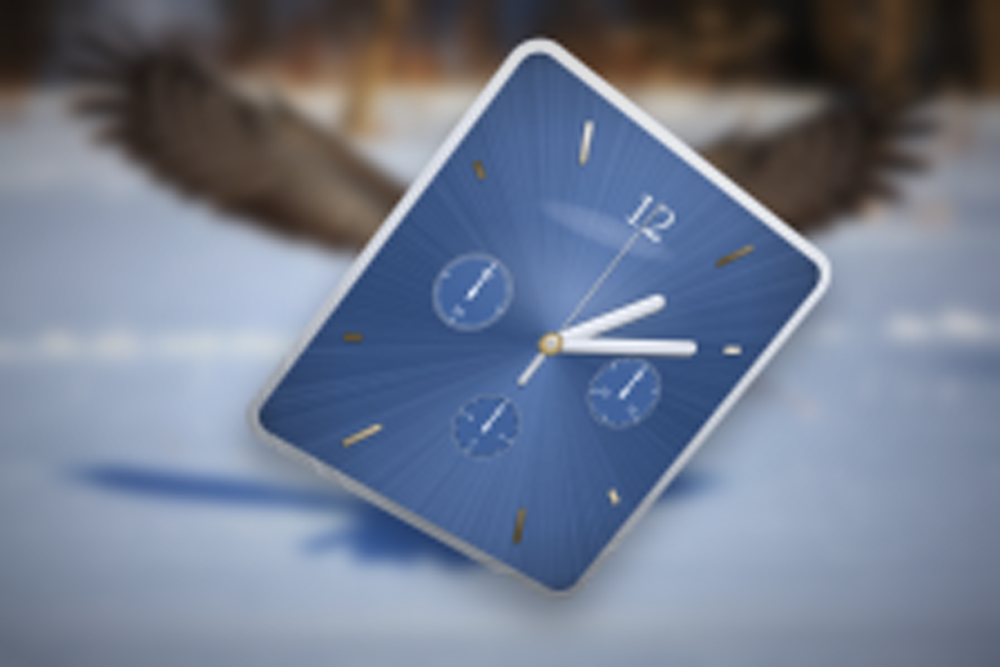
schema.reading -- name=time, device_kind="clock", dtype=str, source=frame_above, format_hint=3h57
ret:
1h10
